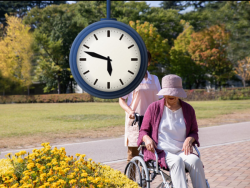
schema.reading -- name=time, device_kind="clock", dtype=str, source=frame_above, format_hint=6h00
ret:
5h48
